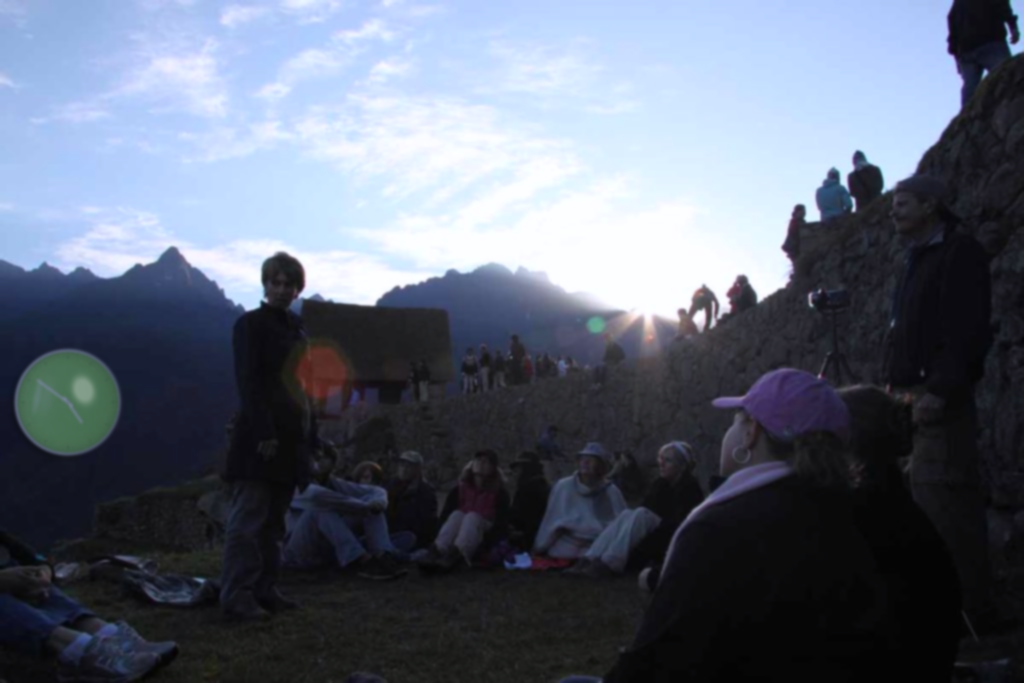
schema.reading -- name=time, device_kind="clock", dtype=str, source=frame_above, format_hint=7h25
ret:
4h51
